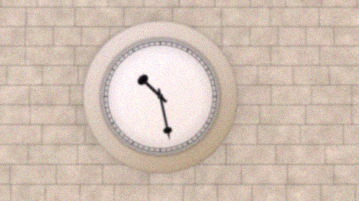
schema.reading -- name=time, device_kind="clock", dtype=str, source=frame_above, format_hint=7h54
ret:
10h28
